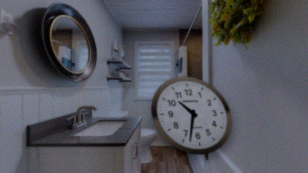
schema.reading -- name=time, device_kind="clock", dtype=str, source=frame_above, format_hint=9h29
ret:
10h33
